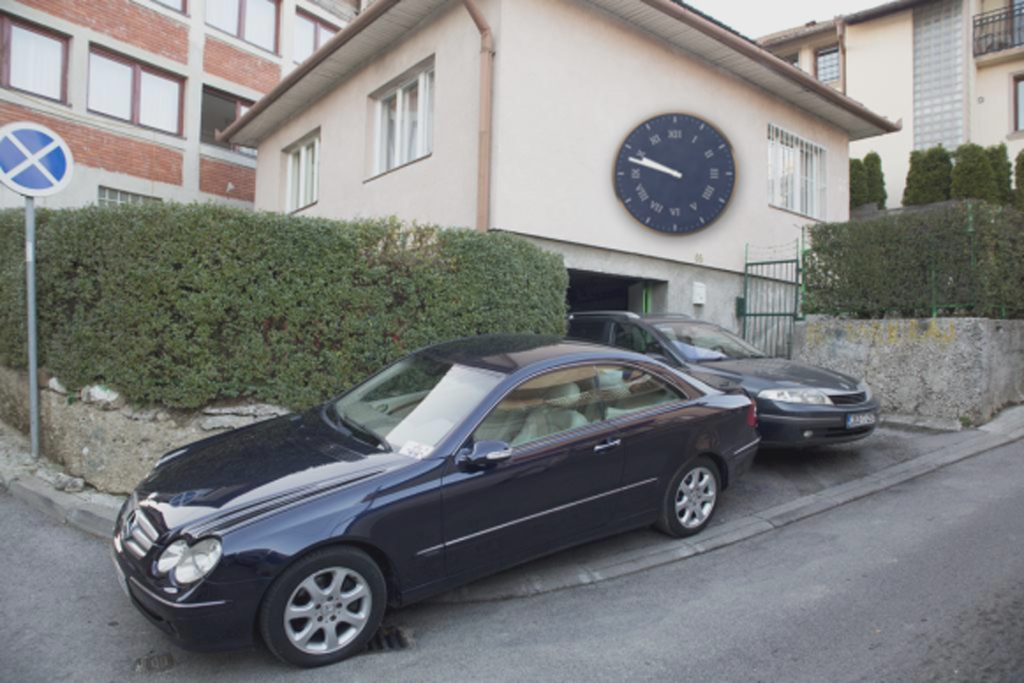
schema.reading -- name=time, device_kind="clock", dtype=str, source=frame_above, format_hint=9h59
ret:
9h48
